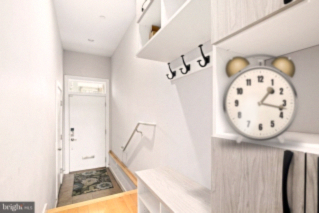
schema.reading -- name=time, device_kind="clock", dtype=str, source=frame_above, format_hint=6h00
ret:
1h17
